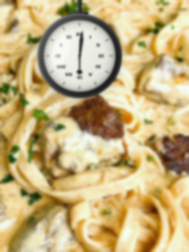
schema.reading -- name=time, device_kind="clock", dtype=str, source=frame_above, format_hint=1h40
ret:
6h01
